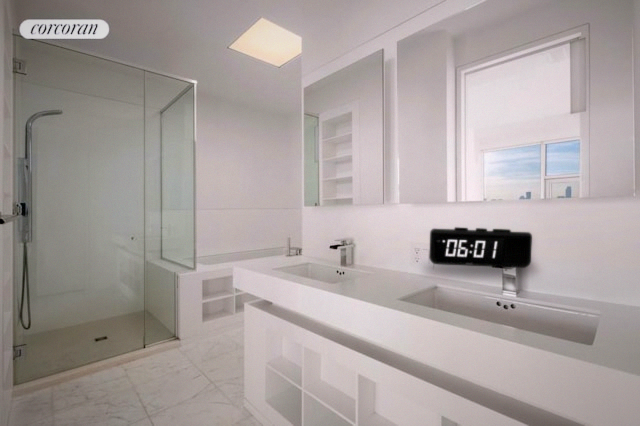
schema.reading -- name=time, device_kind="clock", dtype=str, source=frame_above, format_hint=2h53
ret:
6h01
